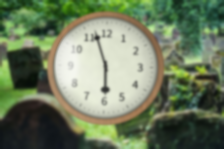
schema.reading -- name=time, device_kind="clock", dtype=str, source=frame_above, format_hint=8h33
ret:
5h57
